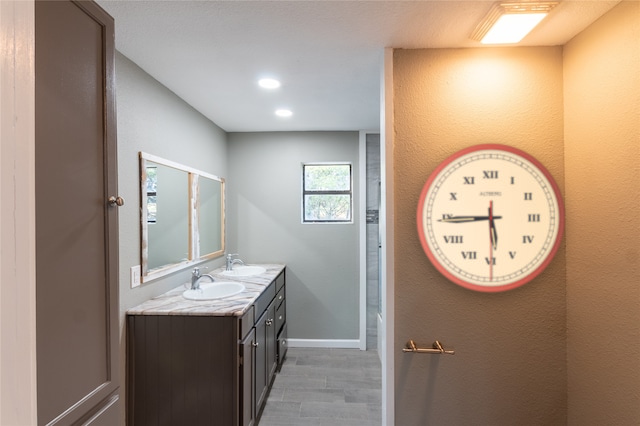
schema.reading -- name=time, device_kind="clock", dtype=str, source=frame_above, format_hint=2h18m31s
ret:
5h44m30s
